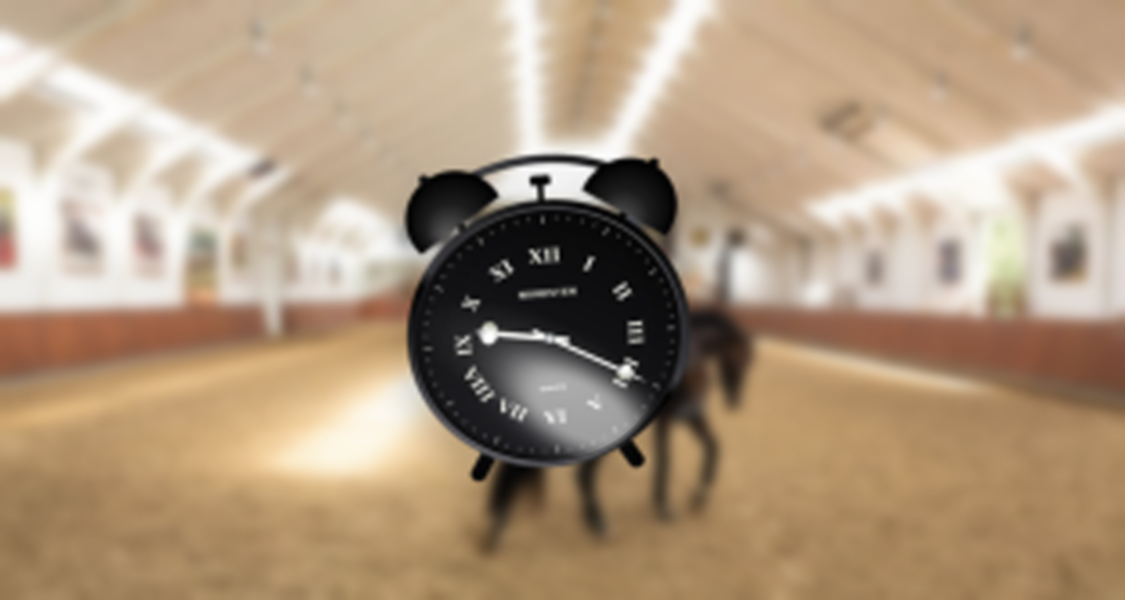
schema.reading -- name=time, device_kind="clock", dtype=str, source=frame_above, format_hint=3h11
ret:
9h20
